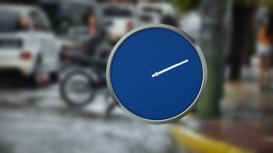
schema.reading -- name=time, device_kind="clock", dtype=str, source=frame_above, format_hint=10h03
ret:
2h11
